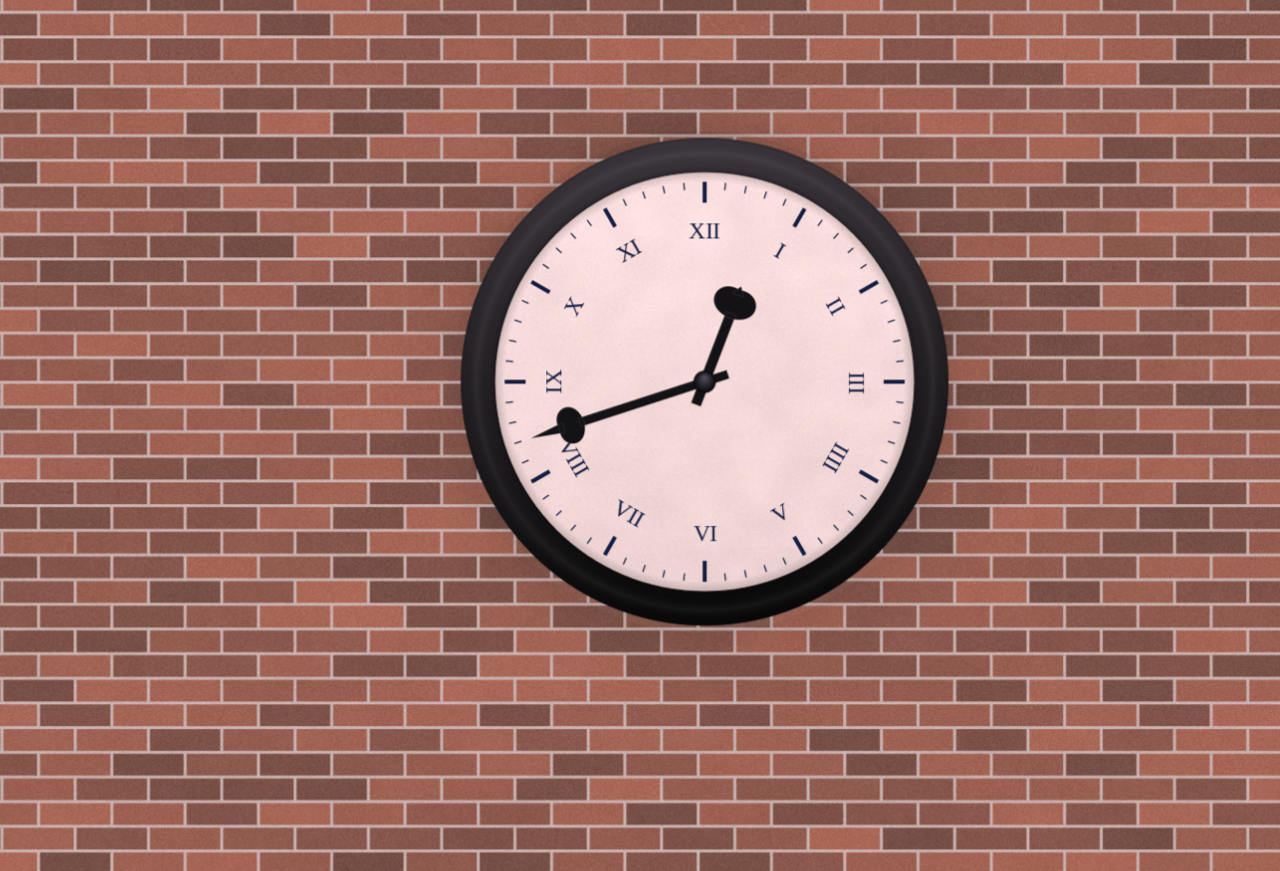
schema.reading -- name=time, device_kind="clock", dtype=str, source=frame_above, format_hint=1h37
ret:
12h42
